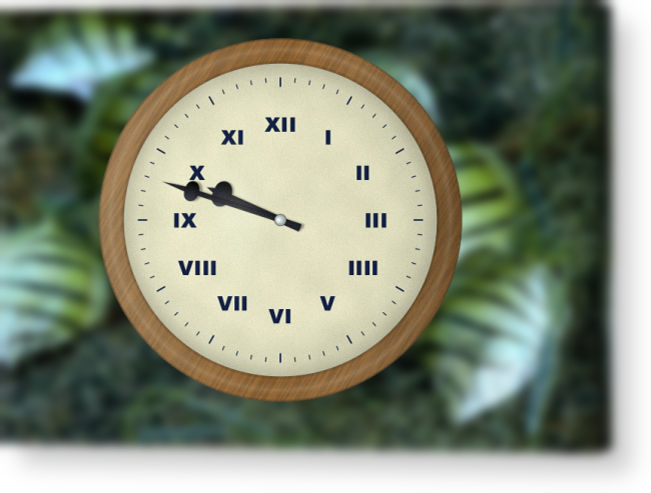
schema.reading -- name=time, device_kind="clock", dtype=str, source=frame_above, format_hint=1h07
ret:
9h48
